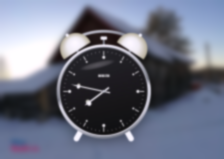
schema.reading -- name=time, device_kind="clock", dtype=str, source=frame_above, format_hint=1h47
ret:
7h47
